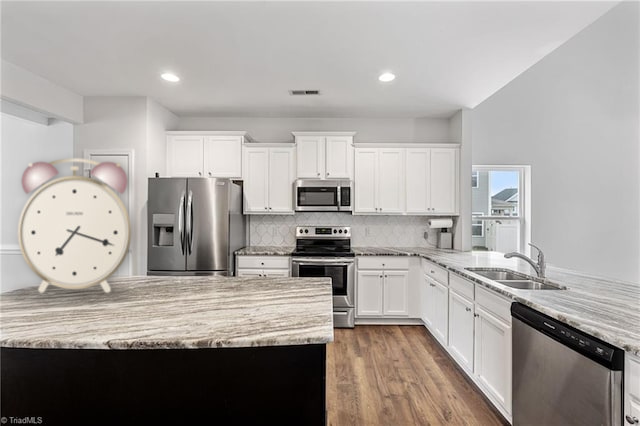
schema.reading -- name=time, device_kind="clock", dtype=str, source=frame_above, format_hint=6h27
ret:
7h18
